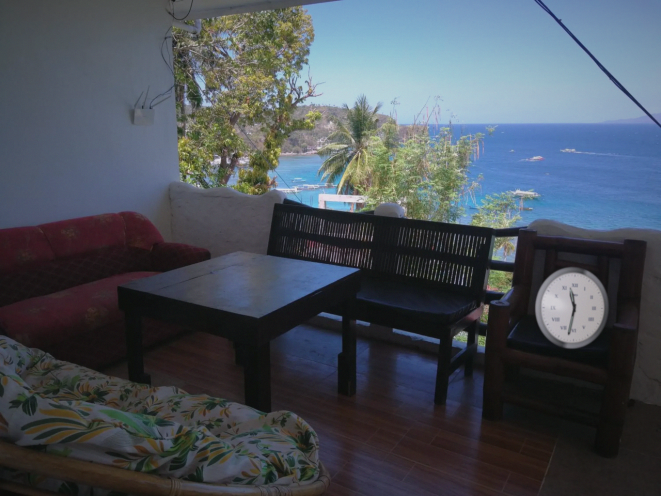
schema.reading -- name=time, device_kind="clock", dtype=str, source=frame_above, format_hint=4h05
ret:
11h32
